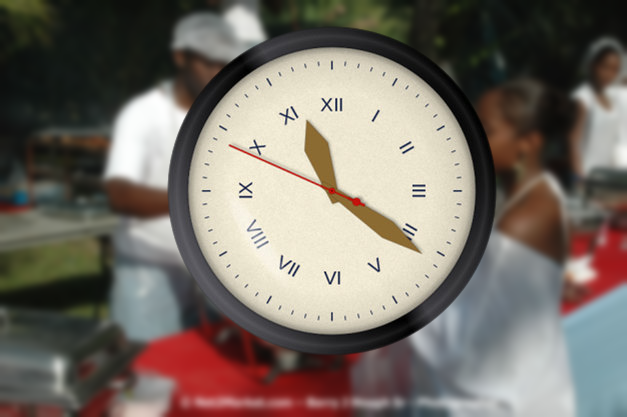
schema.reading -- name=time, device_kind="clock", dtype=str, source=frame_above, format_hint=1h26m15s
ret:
11h20m49s
